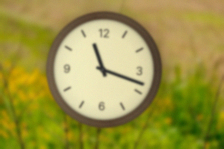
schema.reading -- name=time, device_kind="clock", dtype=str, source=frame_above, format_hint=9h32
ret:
11h18
